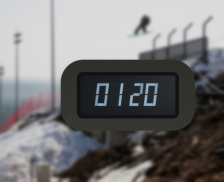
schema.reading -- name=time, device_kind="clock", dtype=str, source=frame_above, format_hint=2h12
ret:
1h20
